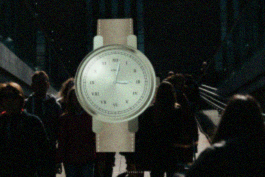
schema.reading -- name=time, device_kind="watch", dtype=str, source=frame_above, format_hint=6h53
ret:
3h02
